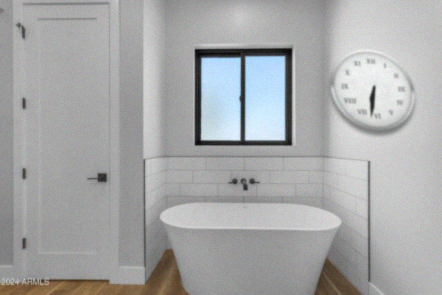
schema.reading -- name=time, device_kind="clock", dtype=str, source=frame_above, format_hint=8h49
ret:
6h32
